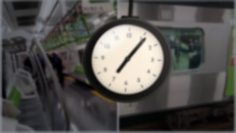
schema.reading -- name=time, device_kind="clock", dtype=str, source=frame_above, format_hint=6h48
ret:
7h06
